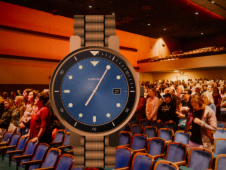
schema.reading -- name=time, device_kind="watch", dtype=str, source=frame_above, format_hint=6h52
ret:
7h05
